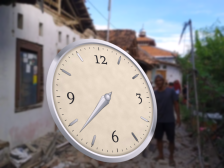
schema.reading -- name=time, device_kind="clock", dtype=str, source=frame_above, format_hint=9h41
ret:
7h38
